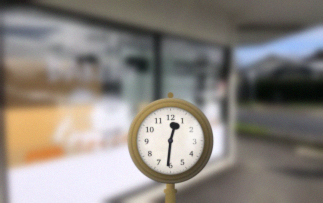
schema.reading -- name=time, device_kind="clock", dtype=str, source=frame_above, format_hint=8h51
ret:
12h31
